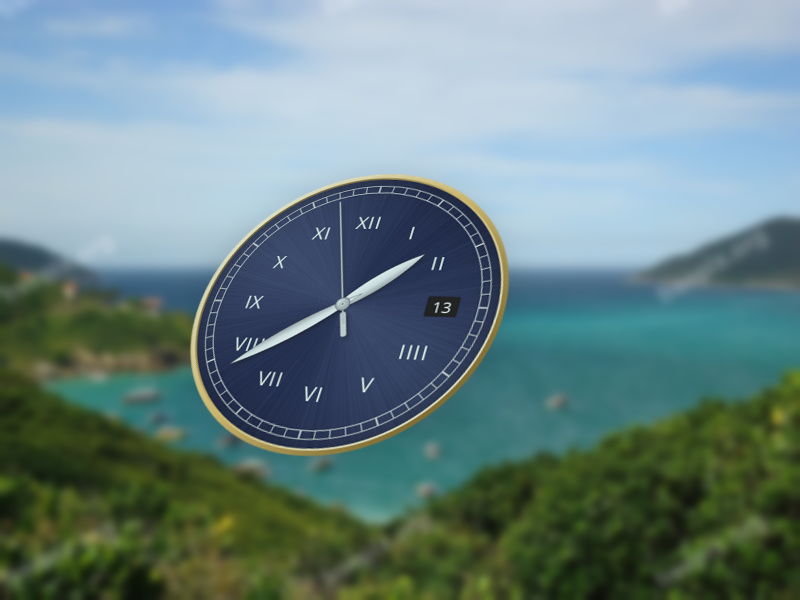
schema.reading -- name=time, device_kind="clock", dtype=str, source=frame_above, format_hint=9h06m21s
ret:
1h38m57s
